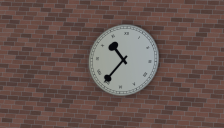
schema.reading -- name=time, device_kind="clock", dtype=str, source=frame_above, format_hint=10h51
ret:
10h36
